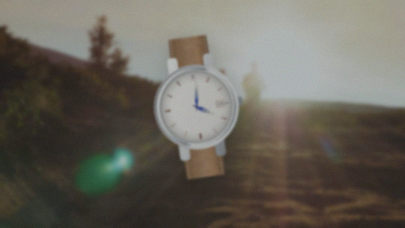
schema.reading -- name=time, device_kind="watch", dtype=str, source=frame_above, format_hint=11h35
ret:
4h01
